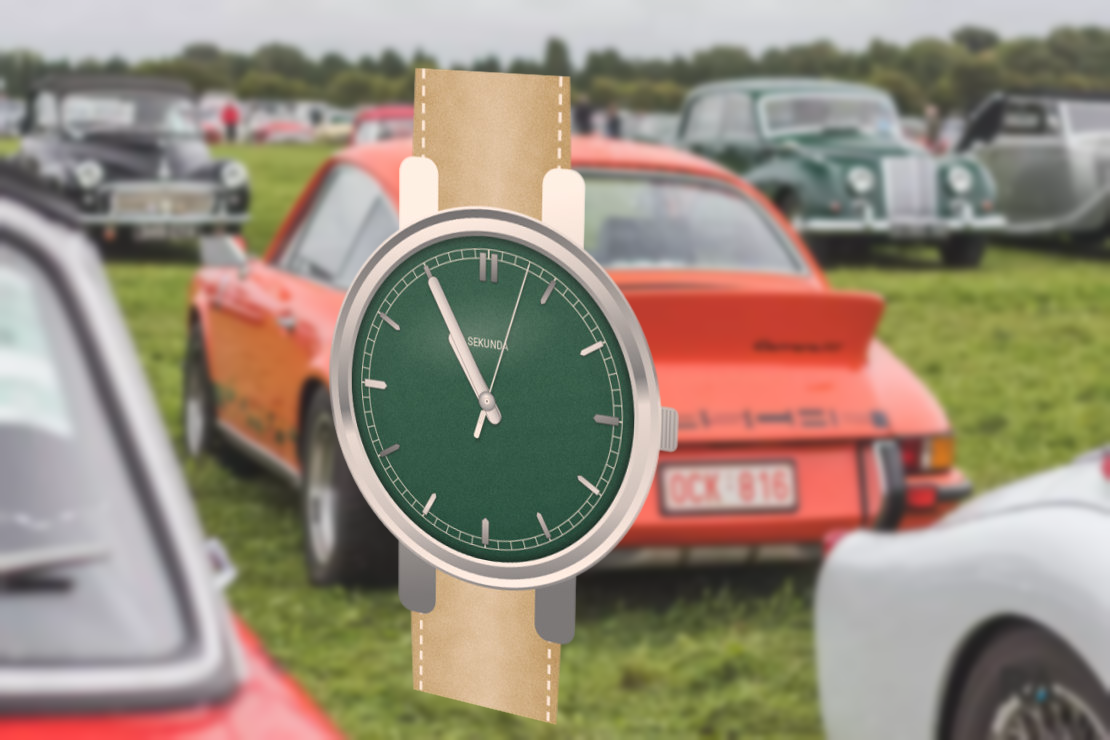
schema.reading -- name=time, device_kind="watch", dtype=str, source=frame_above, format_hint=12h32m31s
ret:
10h55m03s
